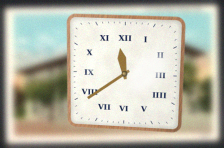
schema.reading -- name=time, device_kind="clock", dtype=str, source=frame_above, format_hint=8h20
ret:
11h39
